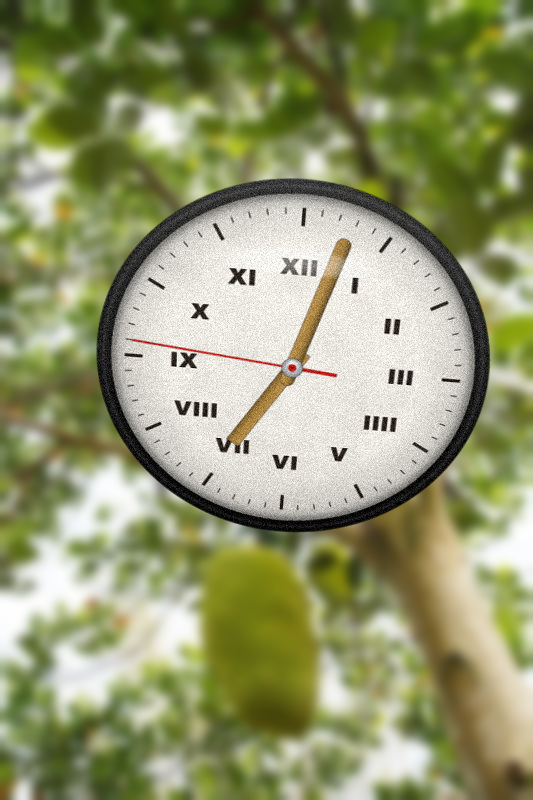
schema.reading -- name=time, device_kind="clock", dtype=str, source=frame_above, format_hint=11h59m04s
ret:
7h02m46s
